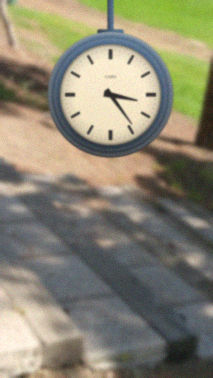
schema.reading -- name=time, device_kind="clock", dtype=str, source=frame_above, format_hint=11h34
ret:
3h24
